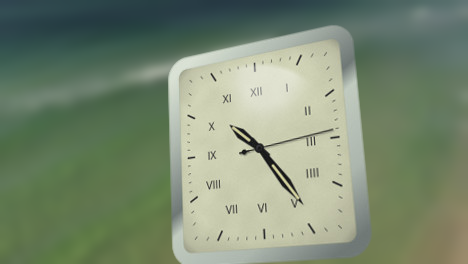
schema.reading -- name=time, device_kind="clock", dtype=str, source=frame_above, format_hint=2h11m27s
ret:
10h24m14s
